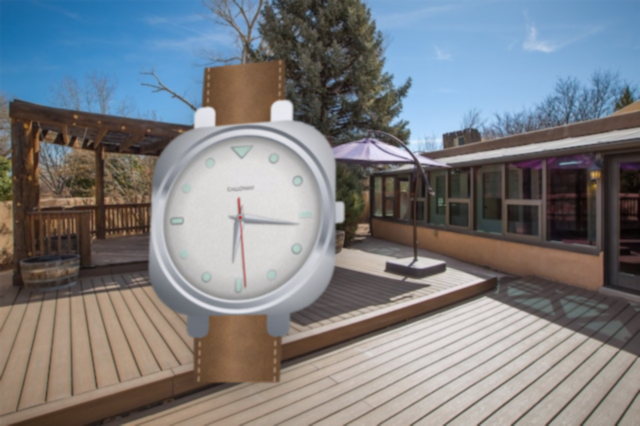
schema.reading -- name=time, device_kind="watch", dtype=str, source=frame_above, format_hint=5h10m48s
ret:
6h16m29s
